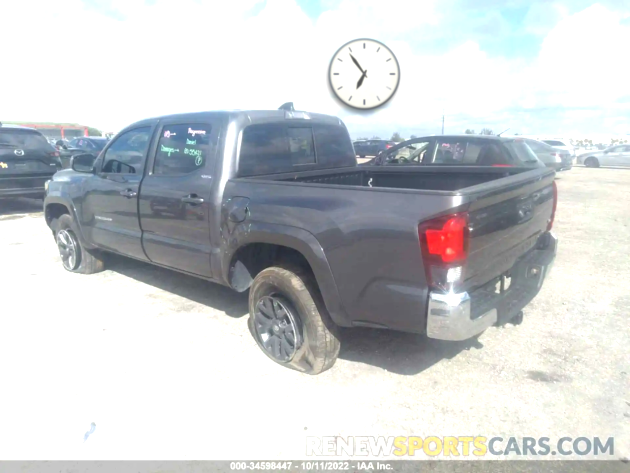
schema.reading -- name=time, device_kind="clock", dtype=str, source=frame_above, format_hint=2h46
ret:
6h54
